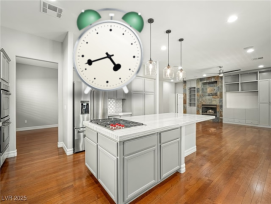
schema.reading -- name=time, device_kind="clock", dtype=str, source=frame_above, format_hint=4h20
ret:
4h42
